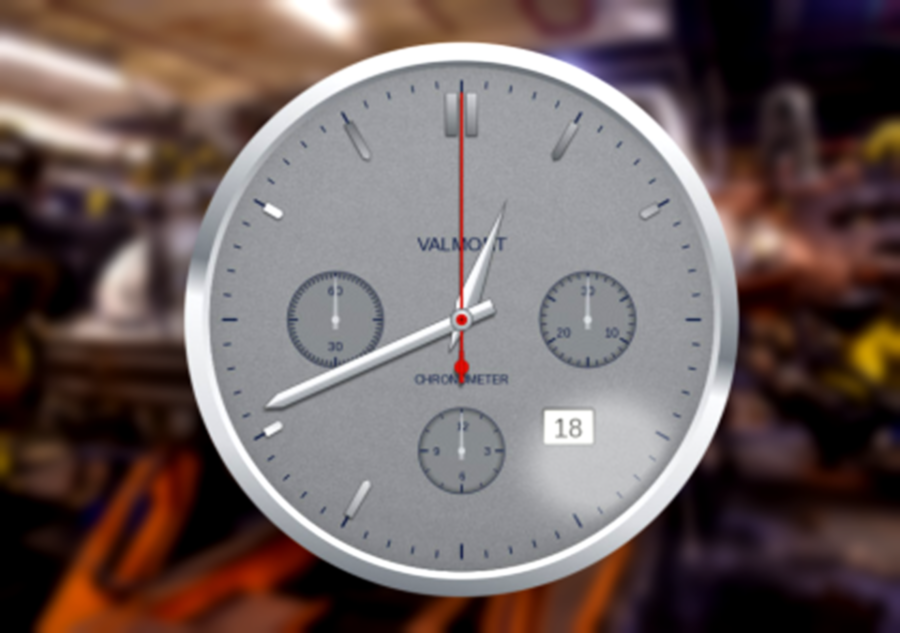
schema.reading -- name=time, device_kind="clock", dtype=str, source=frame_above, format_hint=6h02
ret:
12h41
